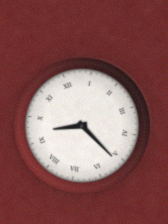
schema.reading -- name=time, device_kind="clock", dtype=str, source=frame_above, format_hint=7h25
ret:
9h26
